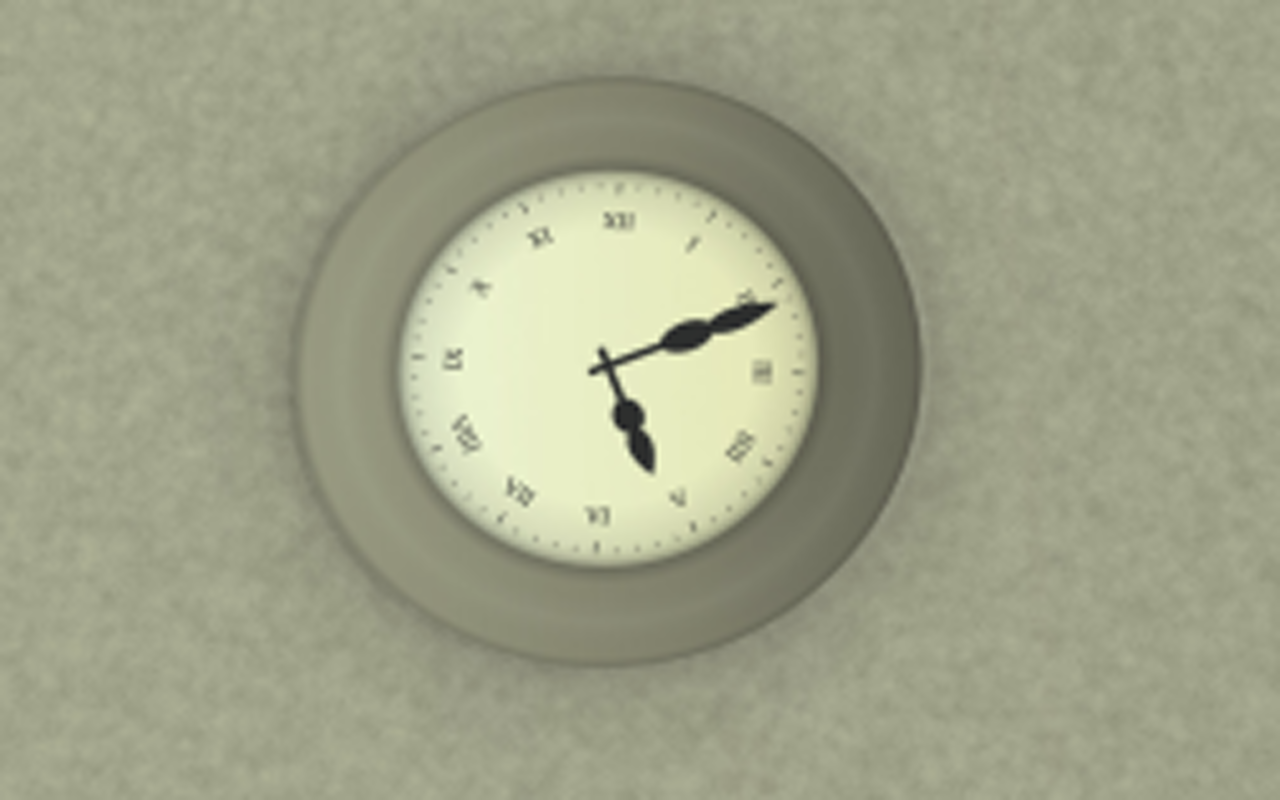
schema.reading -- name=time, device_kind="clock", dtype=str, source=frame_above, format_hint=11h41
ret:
5h11
